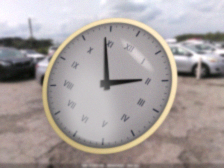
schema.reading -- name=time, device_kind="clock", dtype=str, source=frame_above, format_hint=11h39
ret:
1h54
